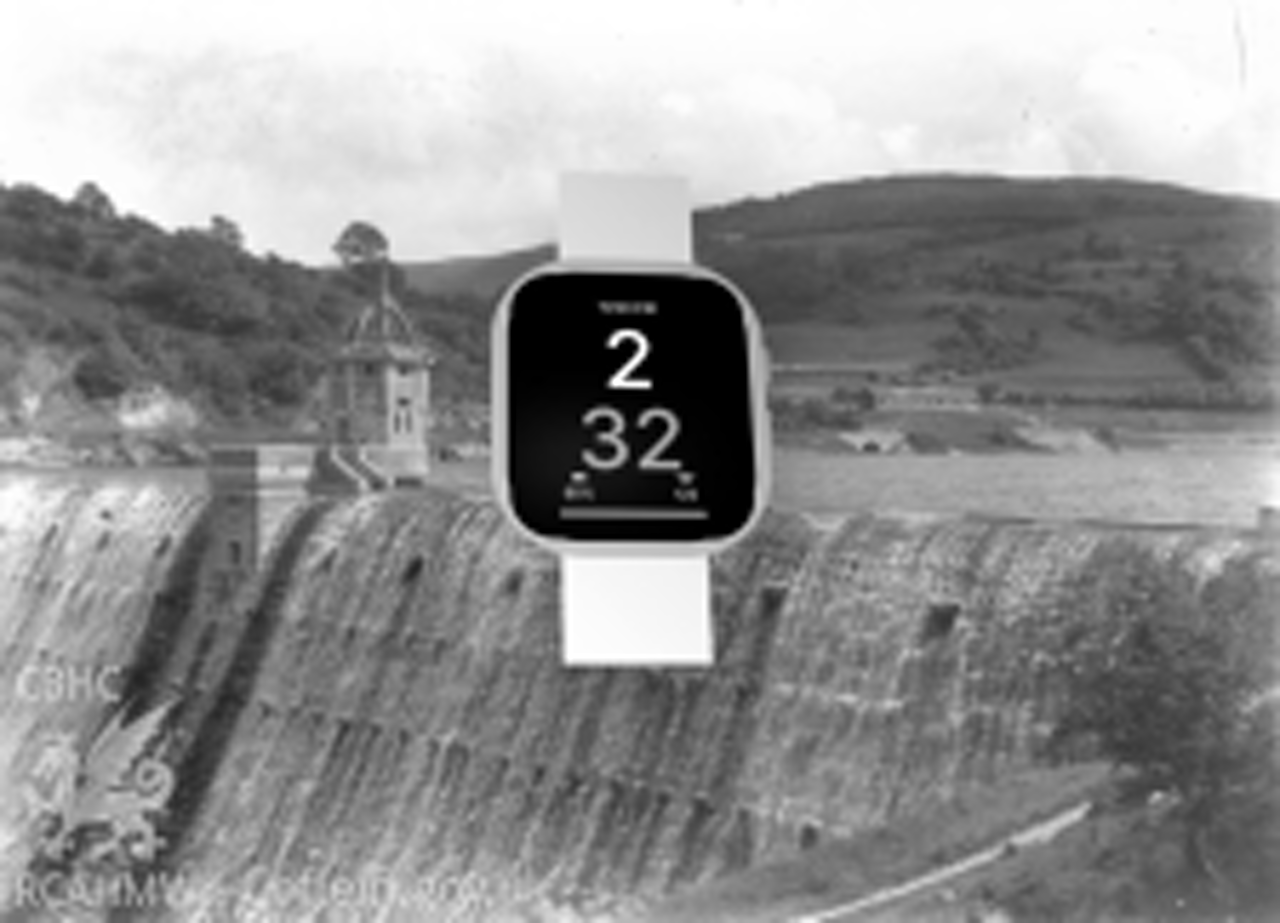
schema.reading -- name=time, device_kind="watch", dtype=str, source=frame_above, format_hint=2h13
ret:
2h32
